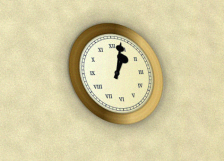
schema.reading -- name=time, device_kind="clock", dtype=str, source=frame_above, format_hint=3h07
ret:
1h03
